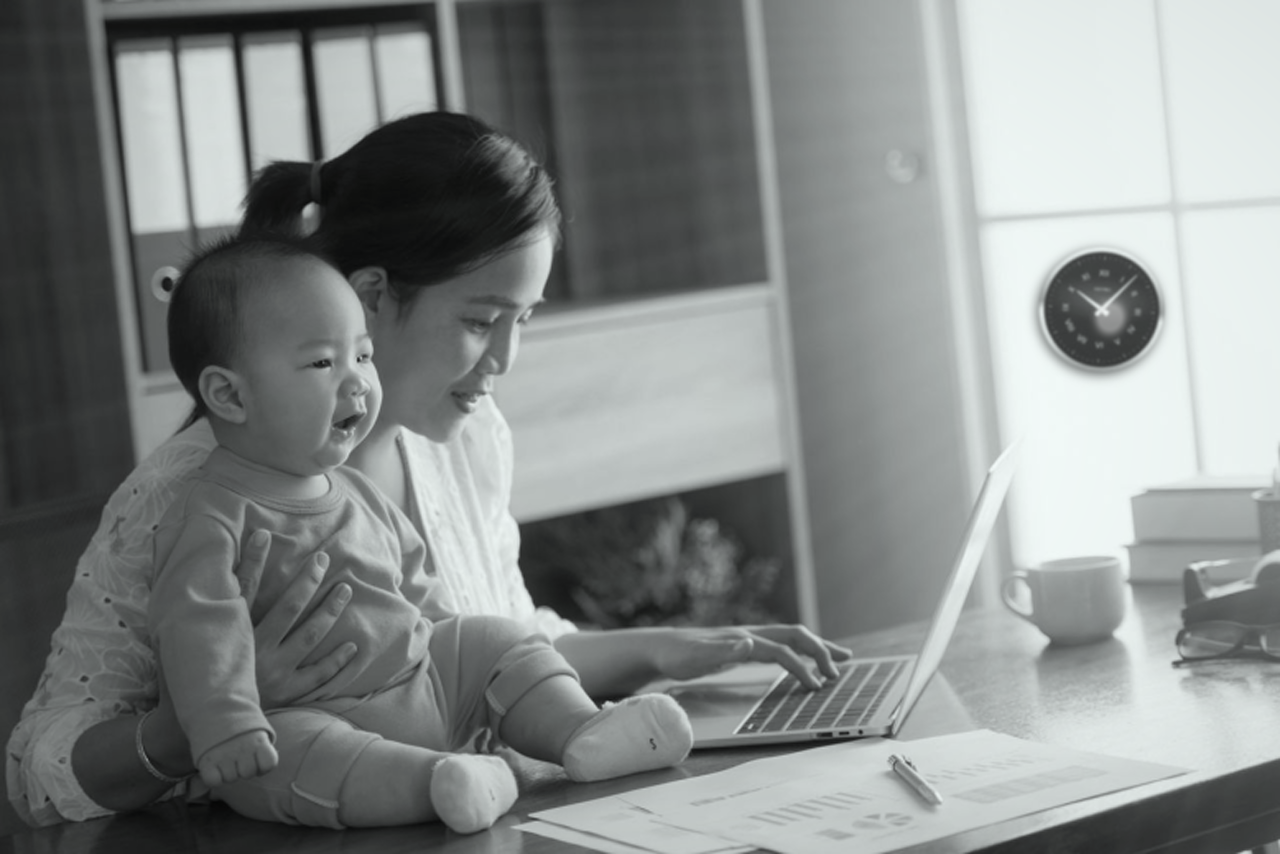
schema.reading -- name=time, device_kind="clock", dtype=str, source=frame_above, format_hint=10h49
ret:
10h07
